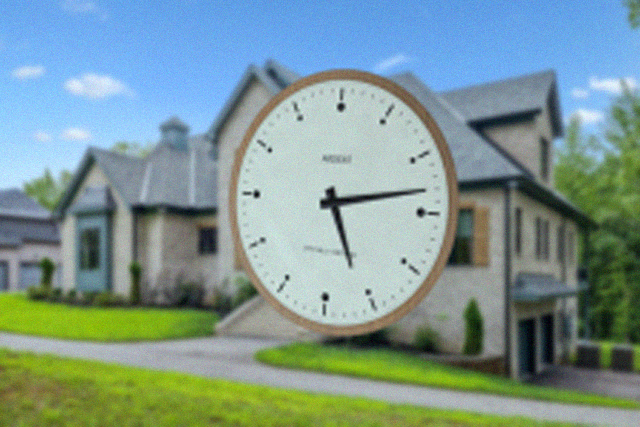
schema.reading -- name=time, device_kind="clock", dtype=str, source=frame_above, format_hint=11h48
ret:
5h13
